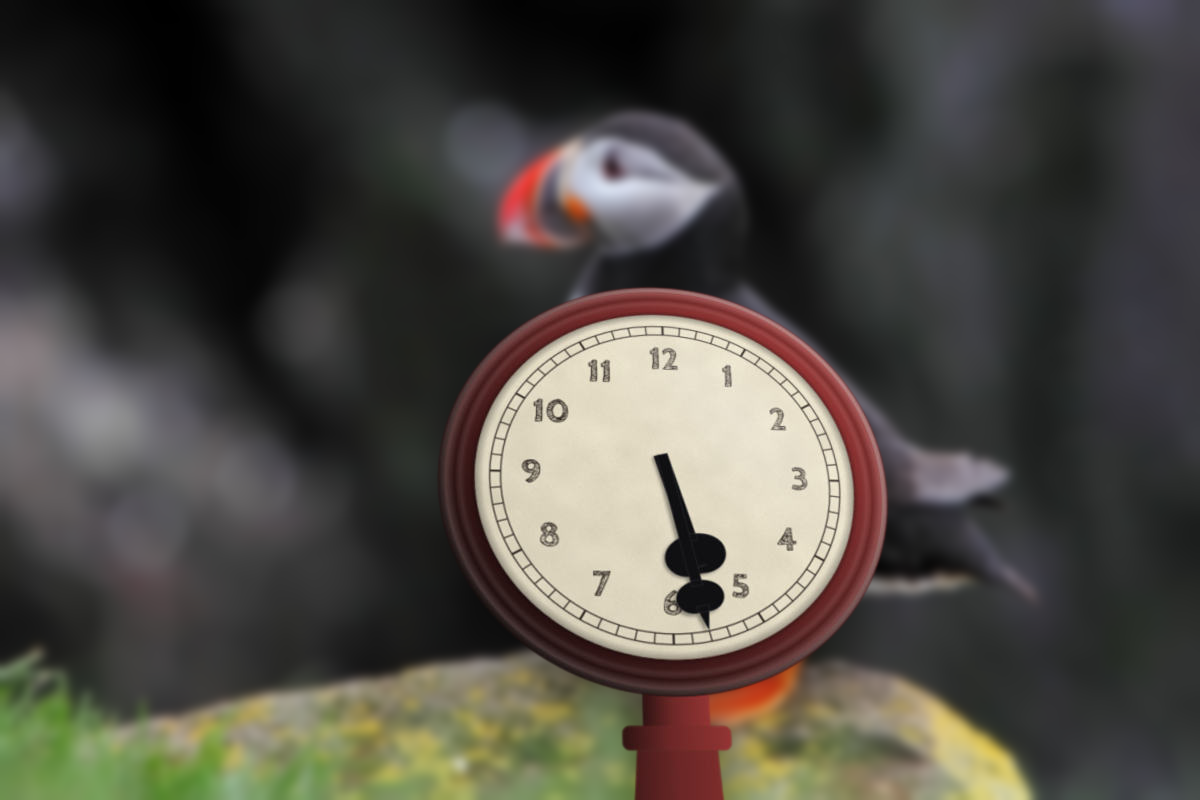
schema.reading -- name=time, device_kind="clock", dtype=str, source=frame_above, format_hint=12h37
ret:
5h28
